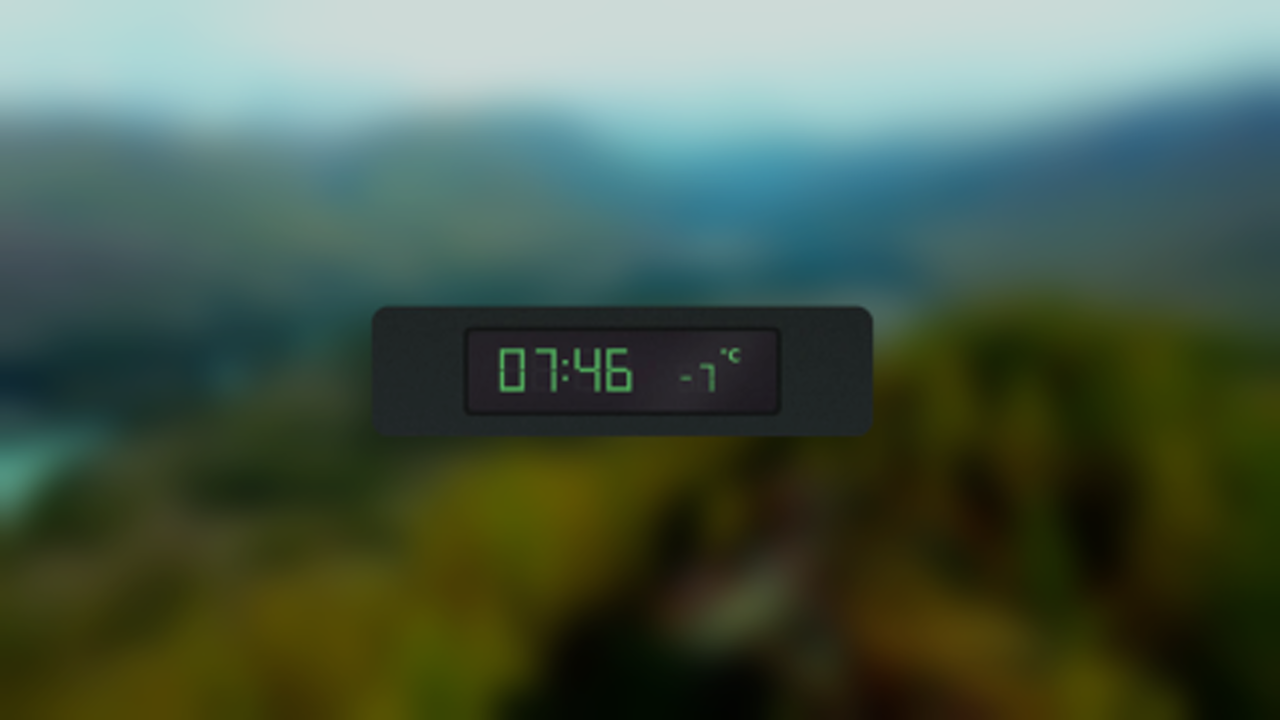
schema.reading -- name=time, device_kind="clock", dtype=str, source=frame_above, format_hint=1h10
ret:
7h46
